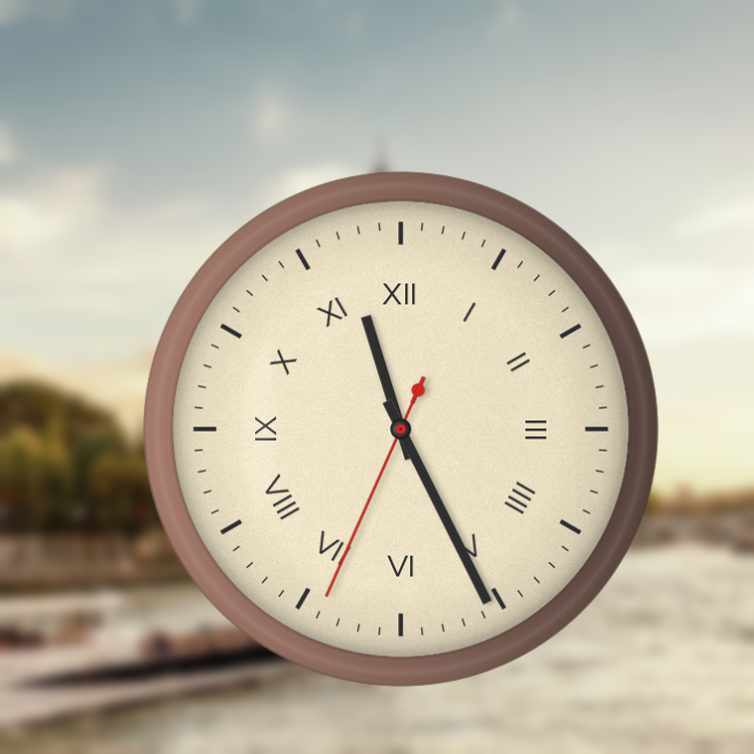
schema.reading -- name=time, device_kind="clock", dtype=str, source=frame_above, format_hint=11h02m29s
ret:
11h25m34s
